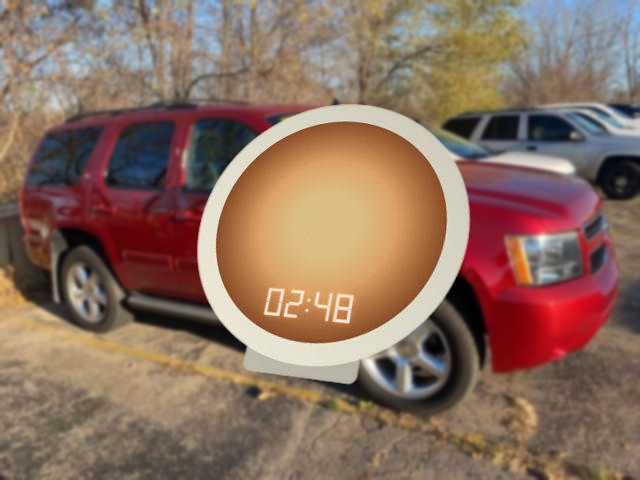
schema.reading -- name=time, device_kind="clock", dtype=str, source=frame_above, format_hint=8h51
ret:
2h48
